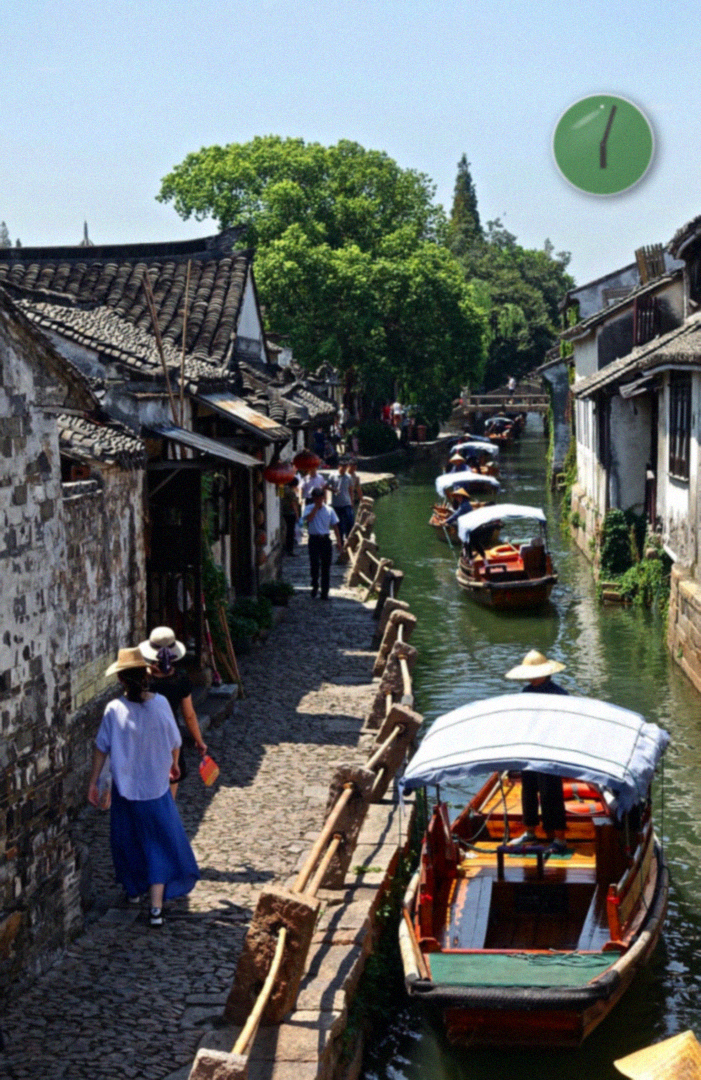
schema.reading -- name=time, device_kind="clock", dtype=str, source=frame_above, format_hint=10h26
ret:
6h03
